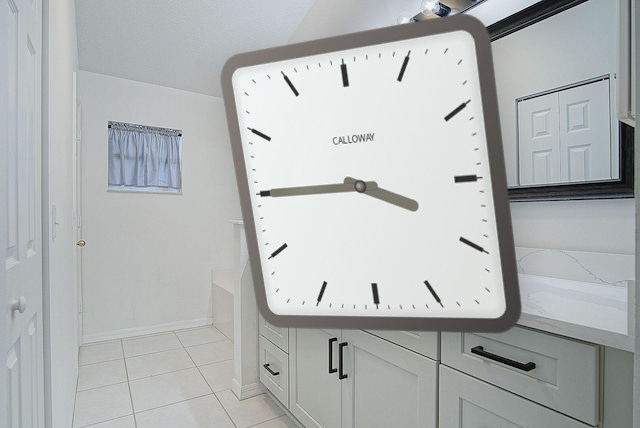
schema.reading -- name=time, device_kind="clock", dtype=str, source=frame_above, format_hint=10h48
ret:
3h45
